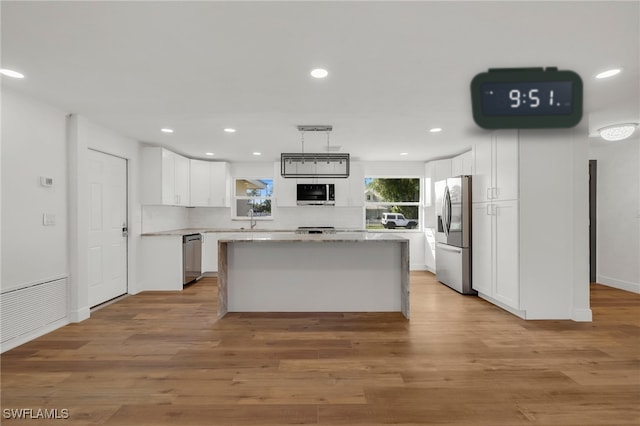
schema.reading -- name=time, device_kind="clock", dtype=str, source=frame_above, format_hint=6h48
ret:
9h51
